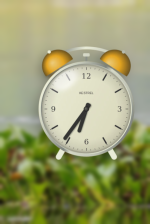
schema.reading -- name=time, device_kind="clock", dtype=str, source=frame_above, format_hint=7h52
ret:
6h36
